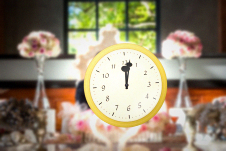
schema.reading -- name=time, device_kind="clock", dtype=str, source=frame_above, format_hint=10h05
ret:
12h02
